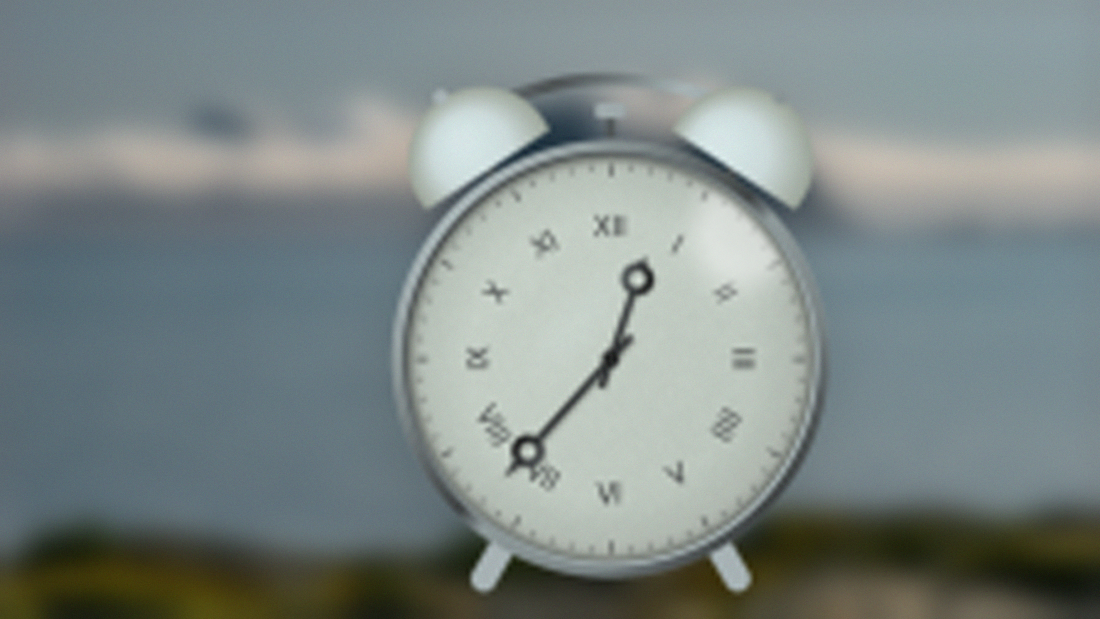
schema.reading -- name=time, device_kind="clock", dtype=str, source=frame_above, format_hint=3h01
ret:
12h37
